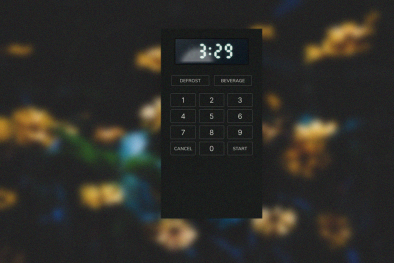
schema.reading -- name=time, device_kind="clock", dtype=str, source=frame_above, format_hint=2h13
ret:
3h29
